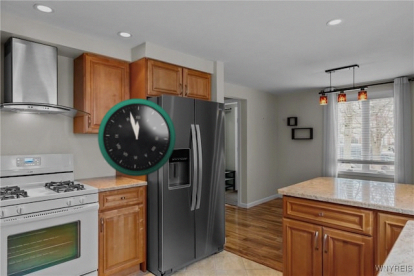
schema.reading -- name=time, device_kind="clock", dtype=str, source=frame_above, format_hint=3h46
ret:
11h57
